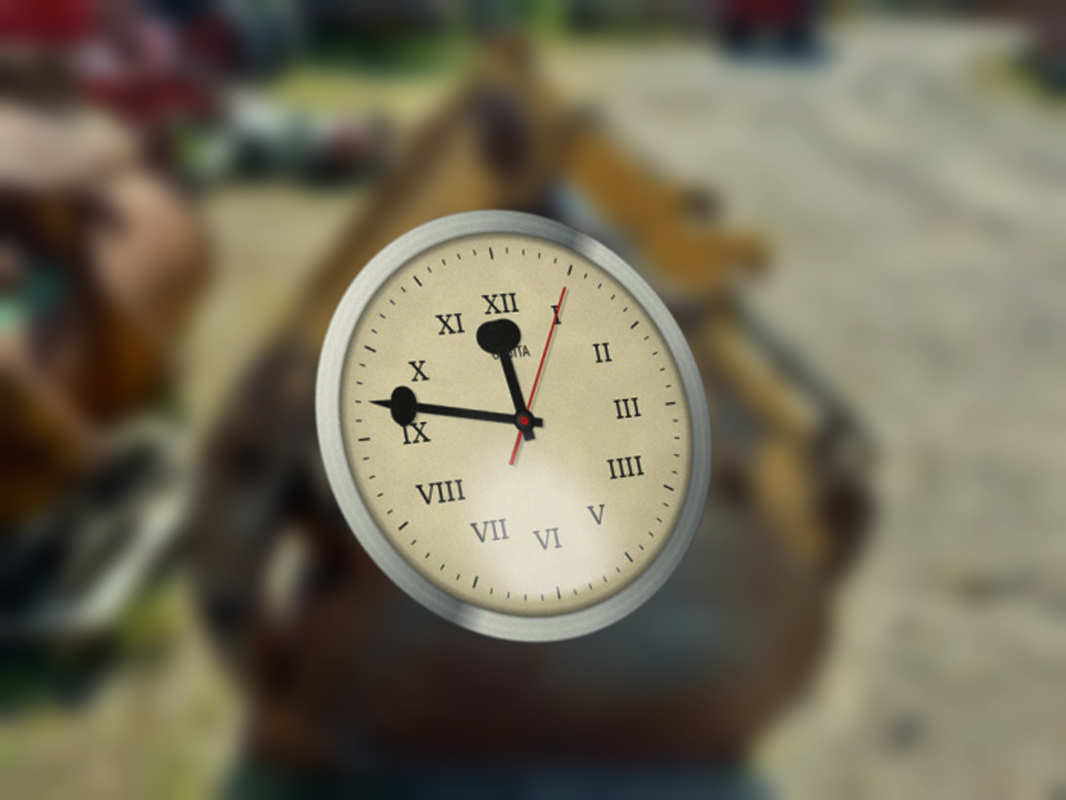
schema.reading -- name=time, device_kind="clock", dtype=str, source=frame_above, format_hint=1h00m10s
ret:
11h47m05s
